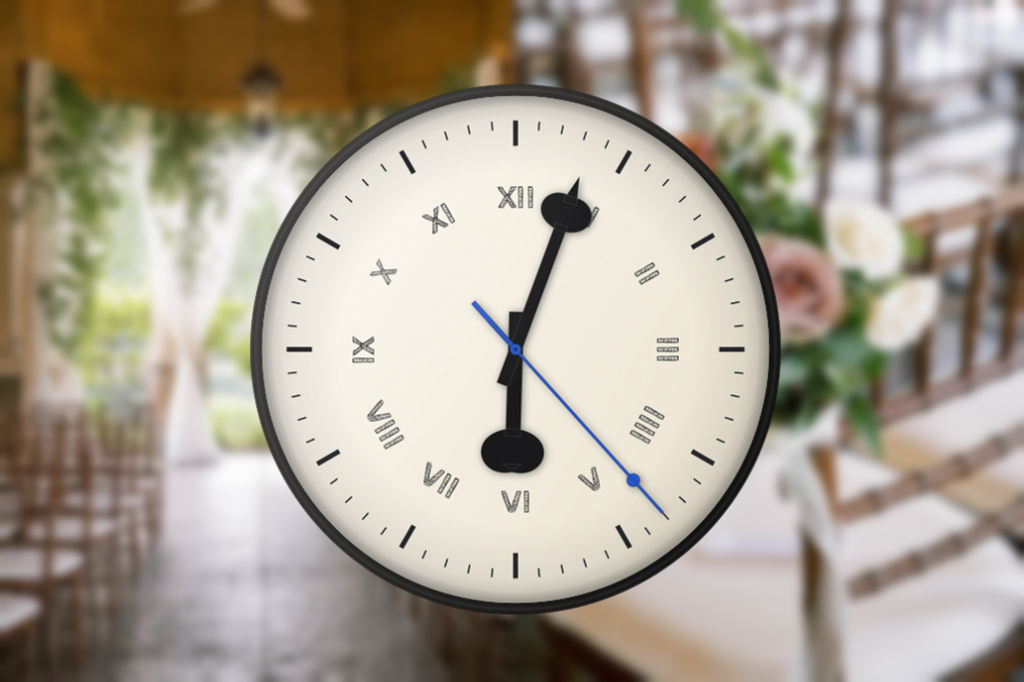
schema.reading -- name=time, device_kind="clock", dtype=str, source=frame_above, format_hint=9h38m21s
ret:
6h03m23s
